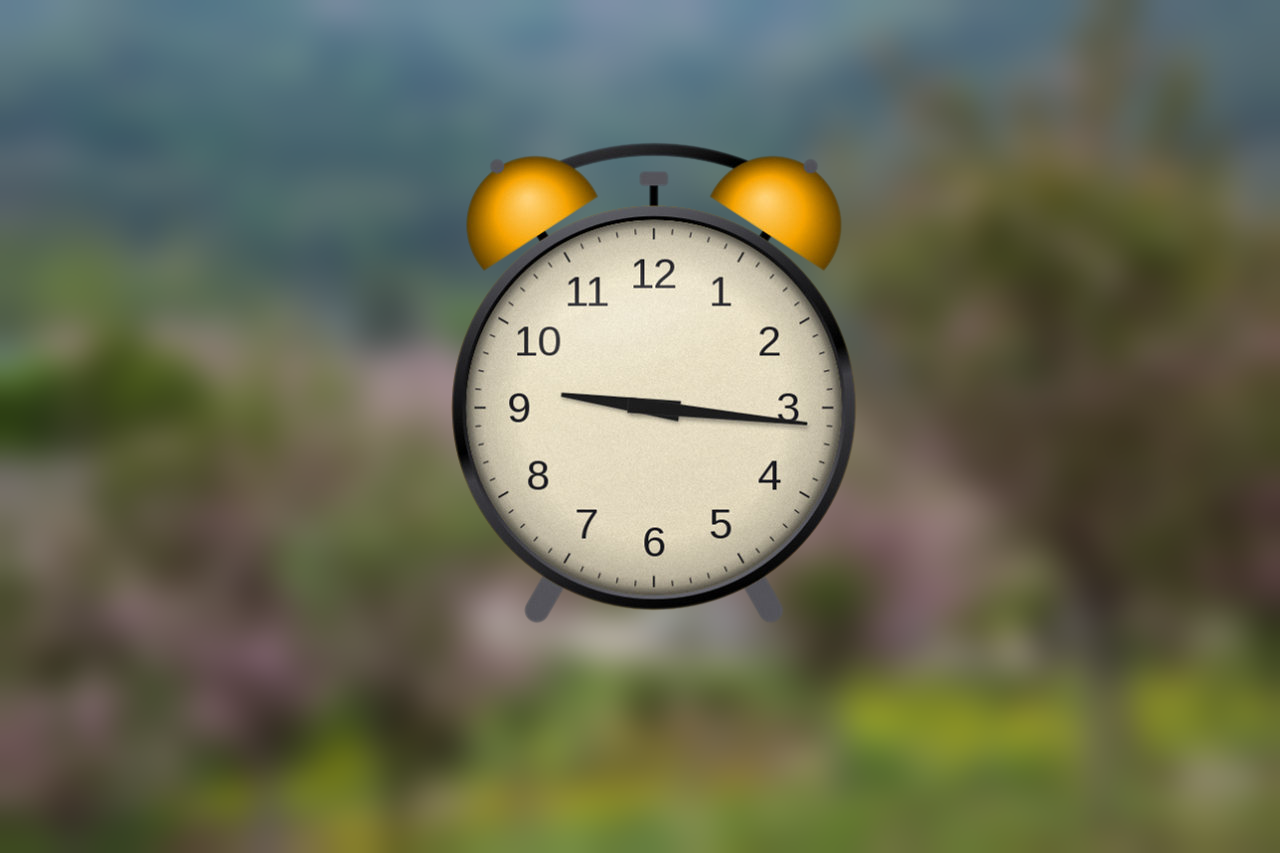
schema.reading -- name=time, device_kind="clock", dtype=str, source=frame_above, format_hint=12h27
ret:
9h16
